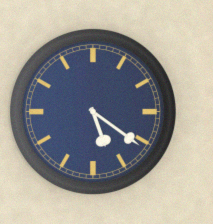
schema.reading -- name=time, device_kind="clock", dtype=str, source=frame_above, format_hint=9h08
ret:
5h21
